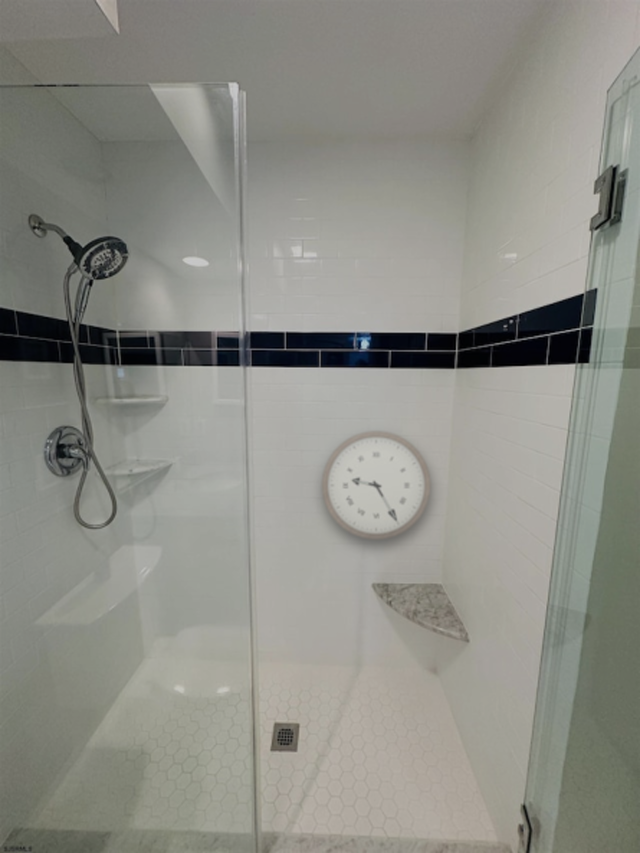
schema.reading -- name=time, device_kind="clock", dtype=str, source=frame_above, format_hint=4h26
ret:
9h25
